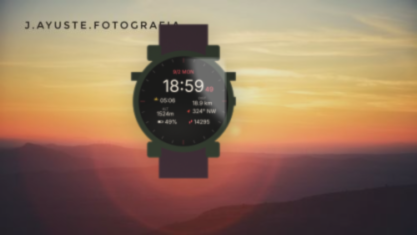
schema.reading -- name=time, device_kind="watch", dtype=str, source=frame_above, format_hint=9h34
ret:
18h59
